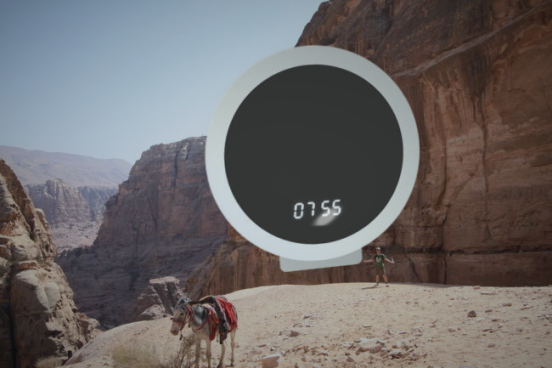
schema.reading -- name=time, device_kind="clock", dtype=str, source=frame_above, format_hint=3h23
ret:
7h55
